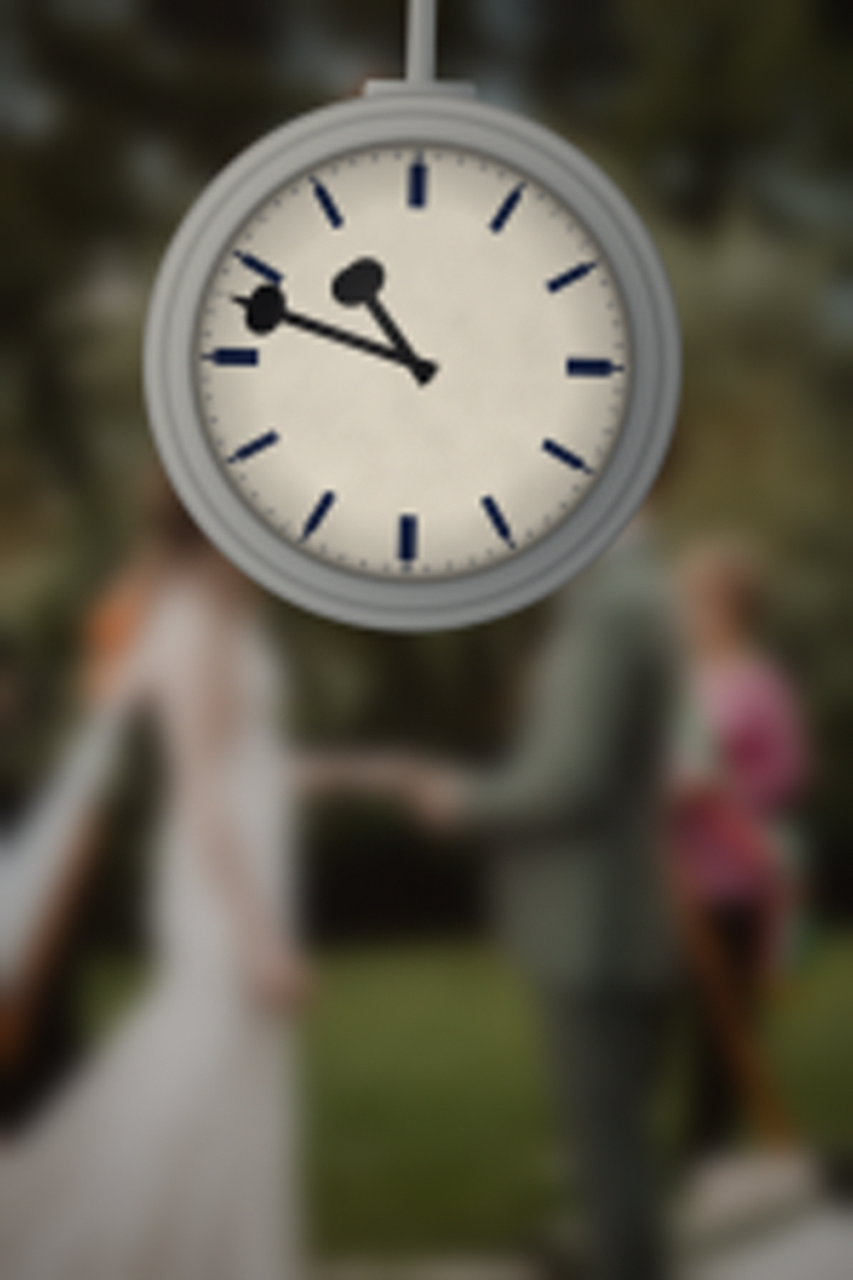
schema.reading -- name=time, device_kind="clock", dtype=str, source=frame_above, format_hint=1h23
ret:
10h48
